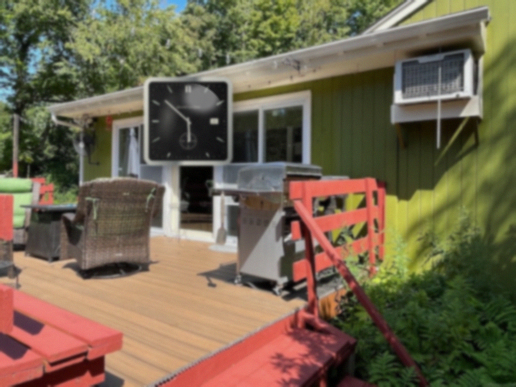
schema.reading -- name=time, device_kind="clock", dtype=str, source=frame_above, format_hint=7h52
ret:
5h52
